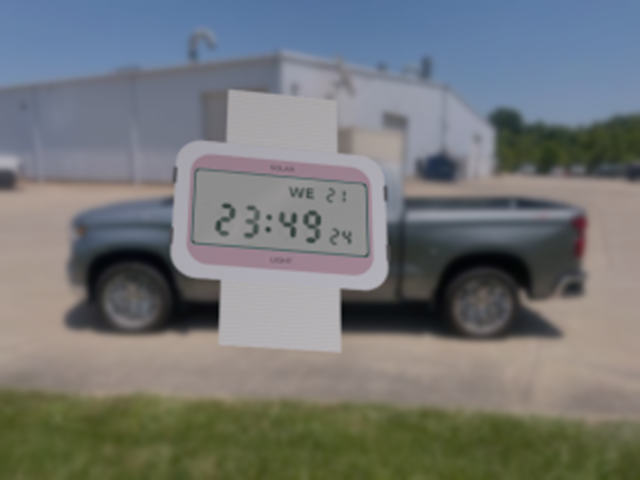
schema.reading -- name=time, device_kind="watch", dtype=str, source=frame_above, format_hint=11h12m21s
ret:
23h49m24s
